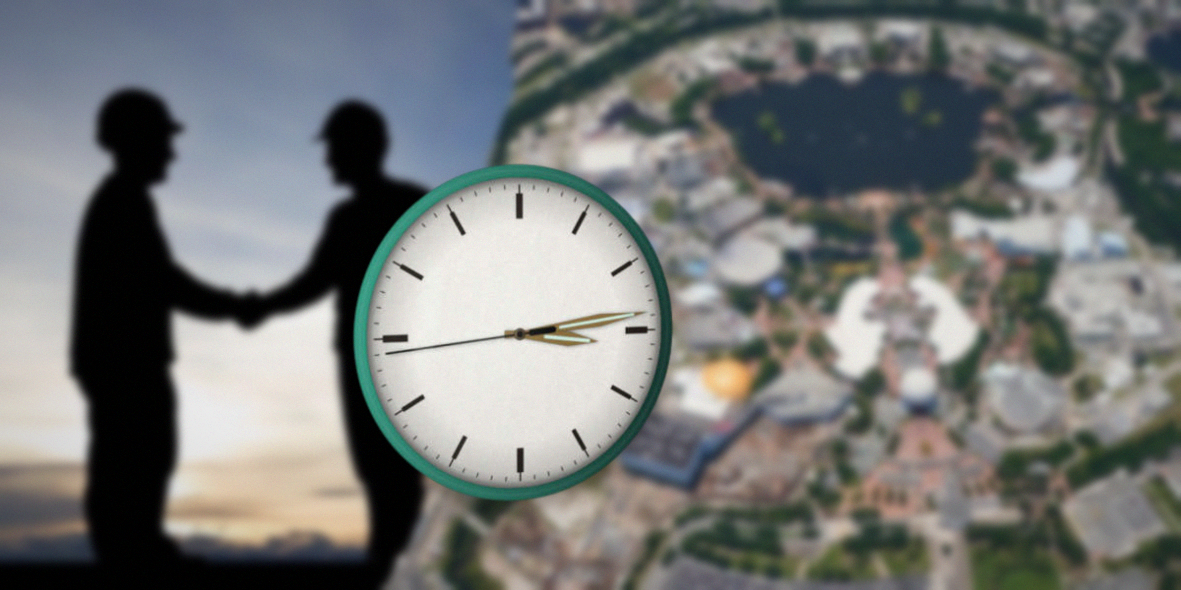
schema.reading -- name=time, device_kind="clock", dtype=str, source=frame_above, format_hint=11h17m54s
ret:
3h13m44s
